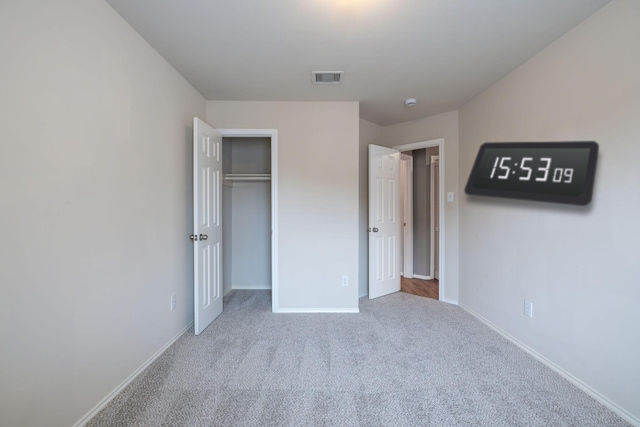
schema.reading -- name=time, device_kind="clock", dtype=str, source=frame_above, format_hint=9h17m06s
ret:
15h53m09s
